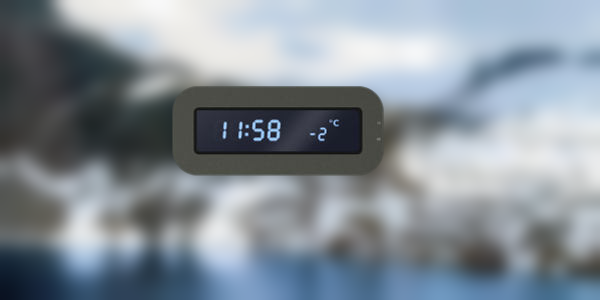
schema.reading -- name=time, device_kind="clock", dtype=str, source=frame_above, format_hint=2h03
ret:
11h58
